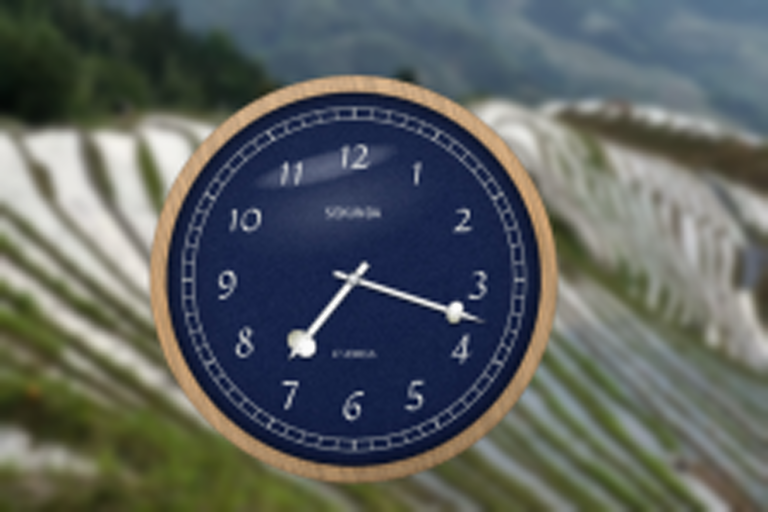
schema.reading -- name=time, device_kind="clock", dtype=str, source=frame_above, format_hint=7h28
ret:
7h18
